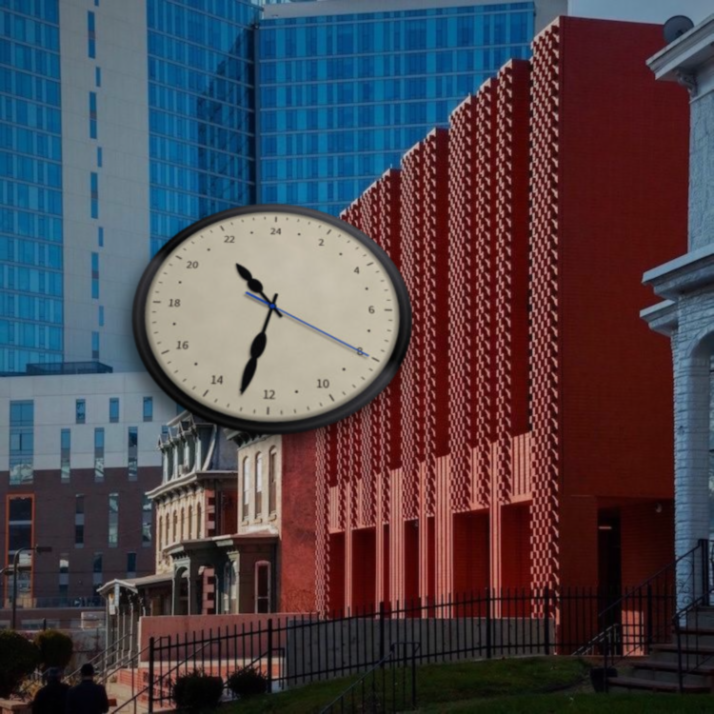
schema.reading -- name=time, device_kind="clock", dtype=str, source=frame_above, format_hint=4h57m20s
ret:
21h32m20s
